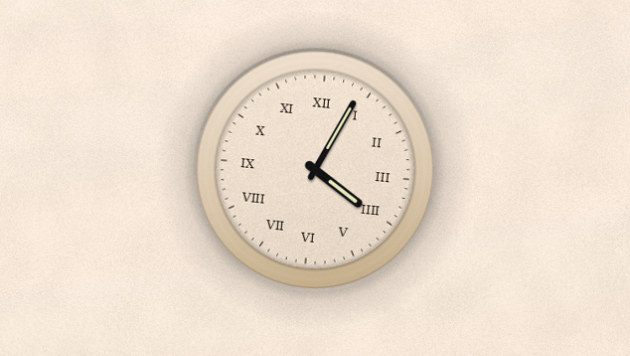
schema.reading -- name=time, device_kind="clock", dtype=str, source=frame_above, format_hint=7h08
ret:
4h04
